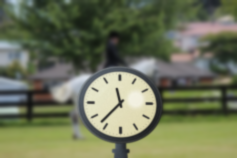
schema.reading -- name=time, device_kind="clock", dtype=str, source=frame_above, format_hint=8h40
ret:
11h37
